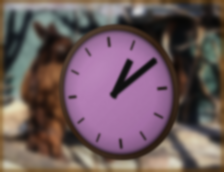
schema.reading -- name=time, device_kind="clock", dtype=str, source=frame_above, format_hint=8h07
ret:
1h10
